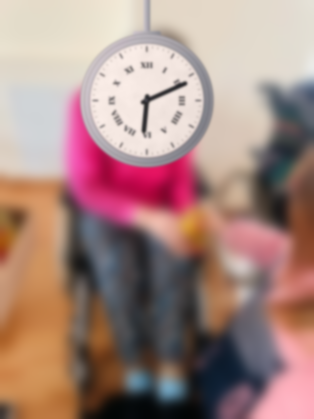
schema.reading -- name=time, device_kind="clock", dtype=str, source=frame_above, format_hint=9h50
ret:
6h11
